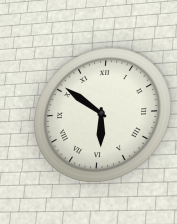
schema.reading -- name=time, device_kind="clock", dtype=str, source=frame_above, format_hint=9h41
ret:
5h51
